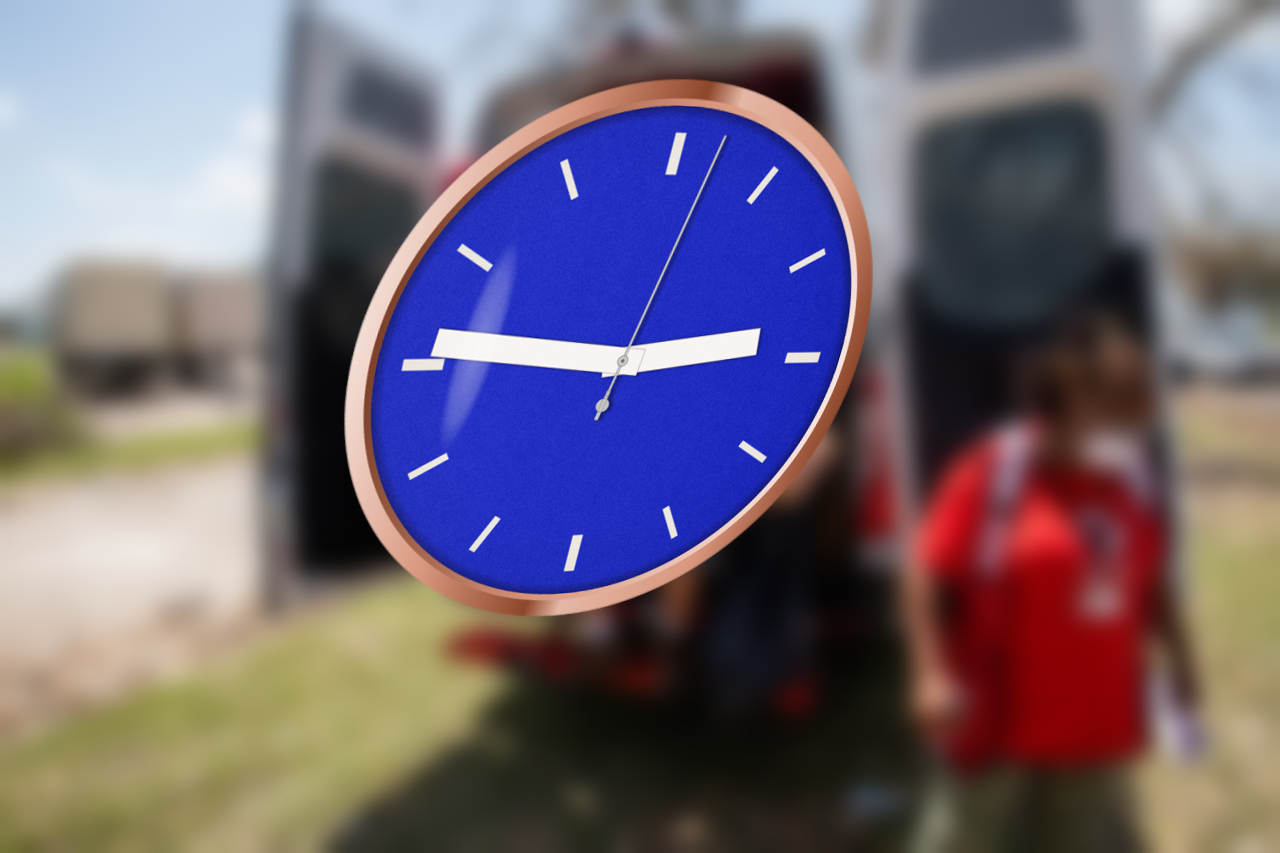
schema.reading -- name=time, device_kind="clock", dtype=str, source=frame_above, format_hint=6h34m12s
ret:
2h46m02s
